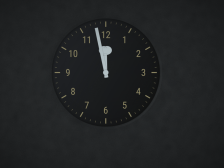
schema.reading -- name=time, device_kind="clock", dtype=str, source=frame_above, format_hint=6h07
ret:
11h58
